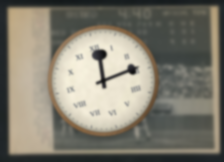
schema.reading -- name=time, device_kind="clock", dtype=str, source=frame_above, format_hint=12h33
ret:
12h14
